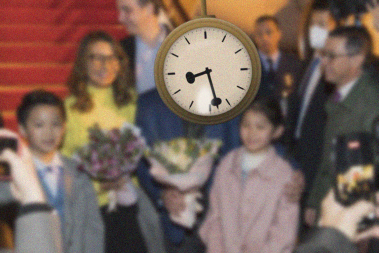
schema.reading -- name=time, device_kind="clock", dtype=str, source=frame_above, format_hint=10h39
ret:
8h28
